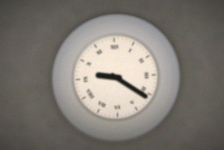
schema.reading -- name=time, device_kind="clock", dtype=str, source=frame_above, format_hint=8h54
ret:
9h21
